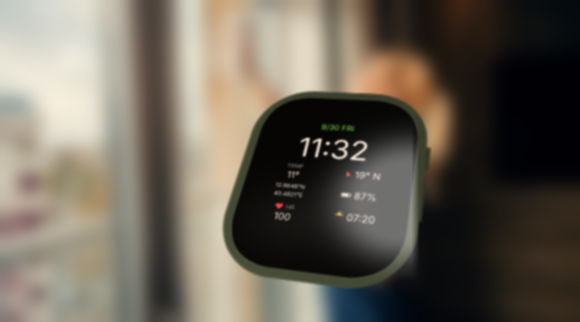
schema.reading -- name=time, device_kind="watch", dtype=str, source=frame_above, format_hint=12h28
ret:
11h32
